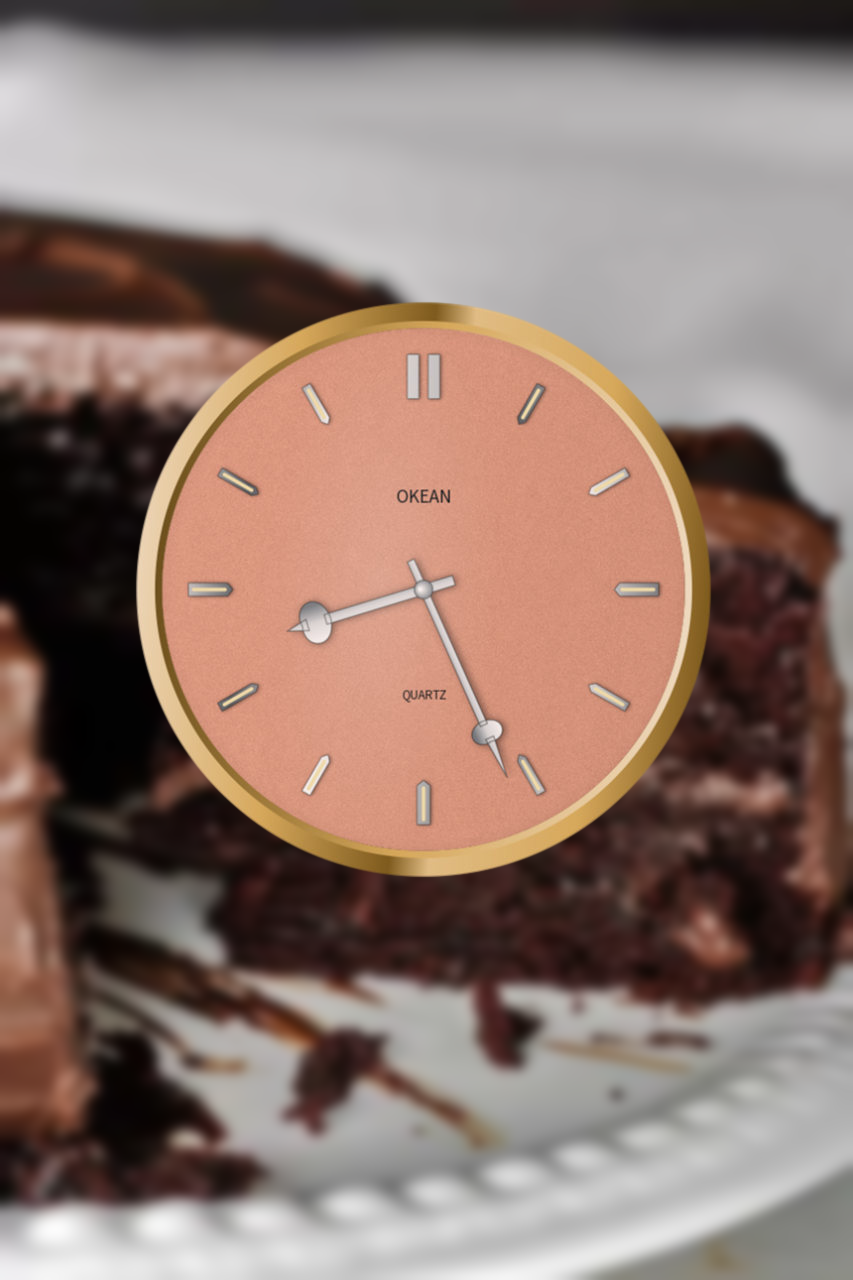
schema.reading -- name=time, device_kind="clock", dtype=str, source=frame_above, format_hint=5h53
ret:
8h26
